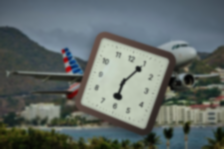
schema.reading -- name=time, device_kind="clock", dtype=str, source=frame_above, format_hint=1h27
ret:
6h05
